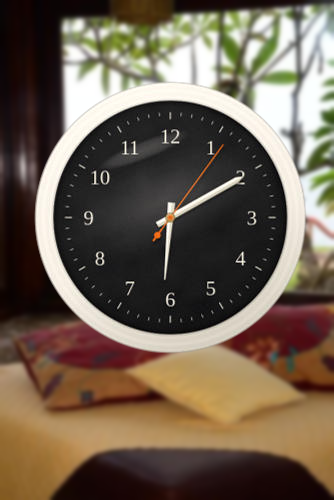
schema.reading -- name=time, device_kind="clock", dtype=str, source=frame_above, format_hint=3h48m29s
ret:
6h10m06s
